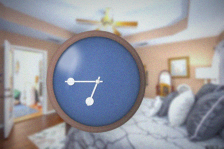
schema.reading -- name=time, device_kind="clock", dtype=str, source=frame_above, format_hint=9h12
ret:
6h45
